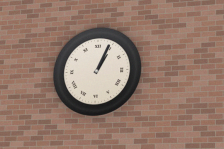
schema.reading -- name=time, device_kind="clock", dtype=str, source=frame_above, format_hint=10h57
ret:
1h04
